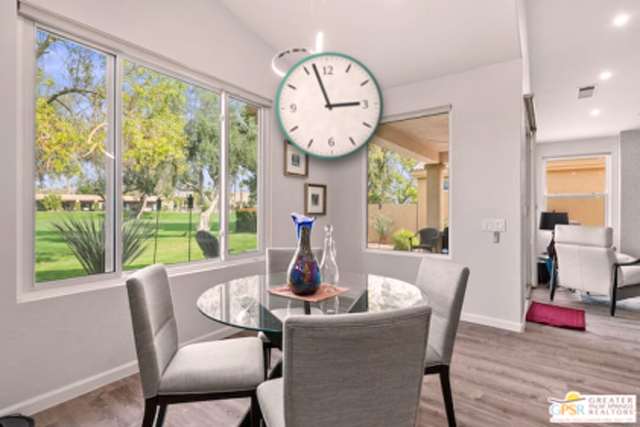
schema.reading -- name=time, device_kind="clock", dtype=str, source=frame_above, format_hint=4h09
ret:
2h57
